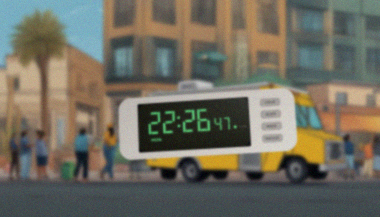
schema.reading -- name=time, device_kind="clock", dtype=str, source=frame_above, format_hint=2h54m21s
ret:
22h26m47s
